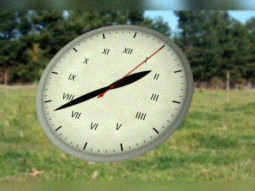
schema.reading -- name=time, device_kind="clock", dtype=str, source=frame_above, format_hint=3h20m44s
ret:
1h38m05s
